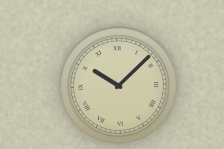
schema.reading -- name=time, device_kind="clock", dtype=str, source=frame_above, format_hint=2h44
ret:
10h08
